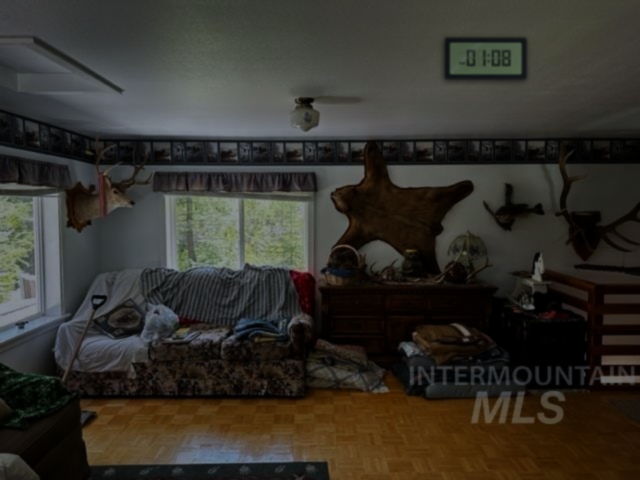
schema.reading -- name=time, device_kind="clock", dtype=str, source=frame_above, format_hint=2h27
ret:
1h08
